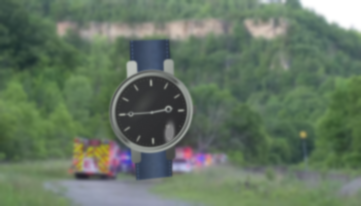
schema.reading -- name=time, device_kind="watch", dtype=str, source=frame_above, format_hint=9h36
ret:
2h45
